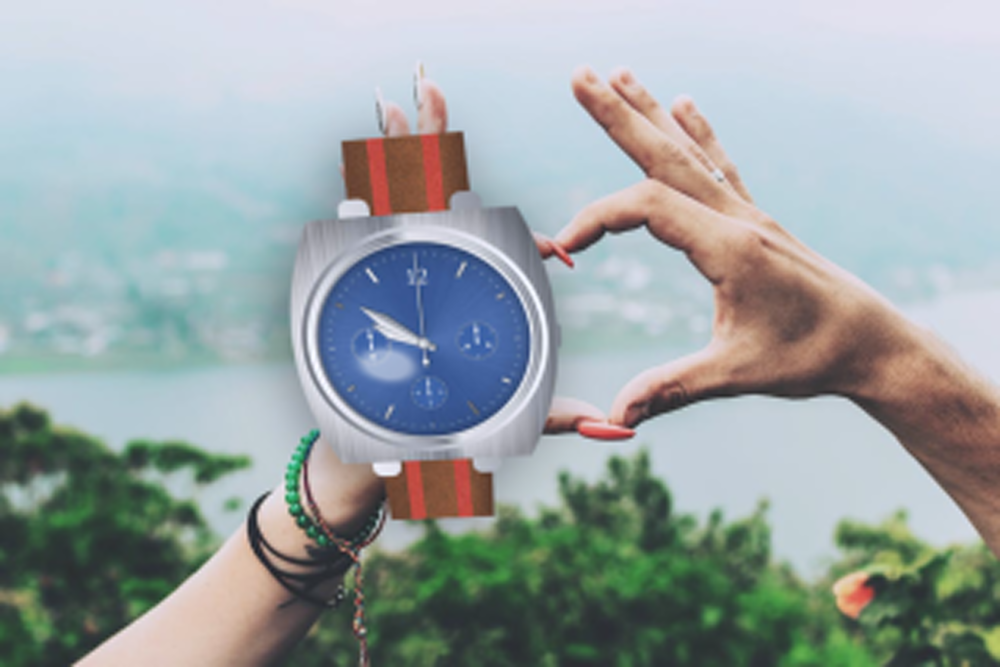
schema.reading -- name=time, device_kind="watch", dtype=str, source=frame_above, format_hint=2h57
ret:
9h51
